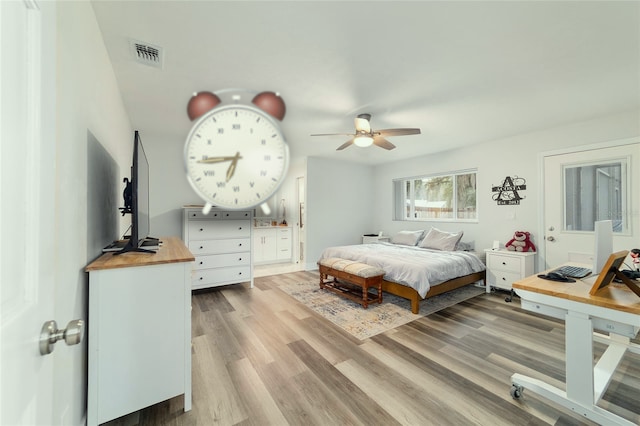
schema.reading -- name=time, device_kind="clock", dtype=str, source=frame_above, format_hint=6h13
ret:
6h44
